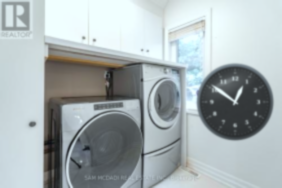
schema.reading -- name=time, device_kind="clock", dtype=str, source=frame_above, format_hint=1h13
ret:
12h51
